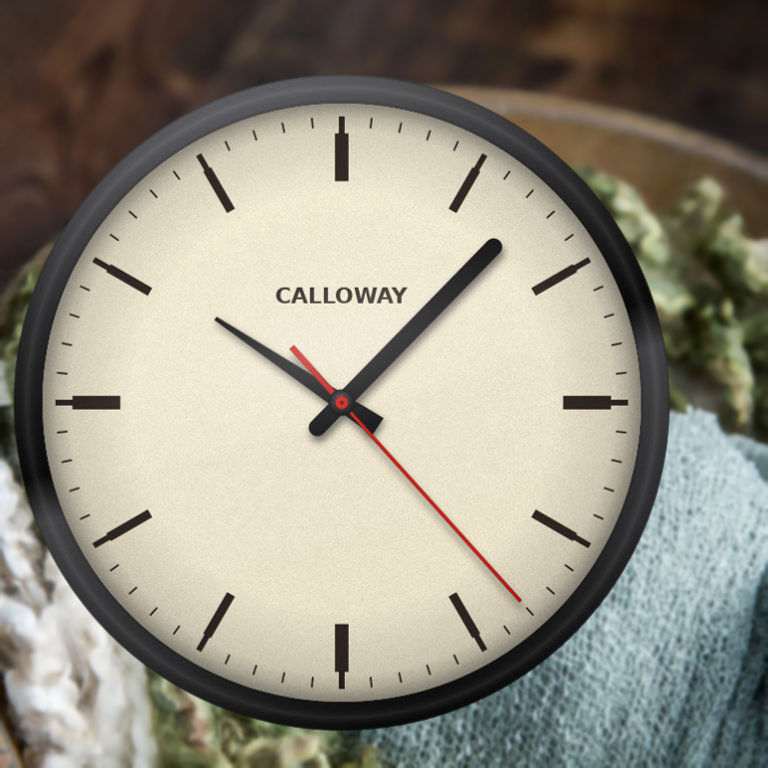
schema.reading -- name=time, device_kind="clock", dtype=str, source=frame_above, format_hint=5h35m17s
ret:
10h07m23s
